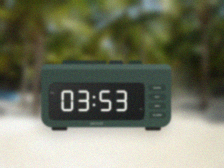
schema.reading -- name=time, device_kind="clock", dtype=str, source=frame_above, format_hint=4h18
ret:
3h53
